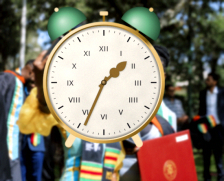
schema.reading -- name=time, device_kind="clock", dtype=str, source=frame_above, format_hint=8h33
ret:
1h34
